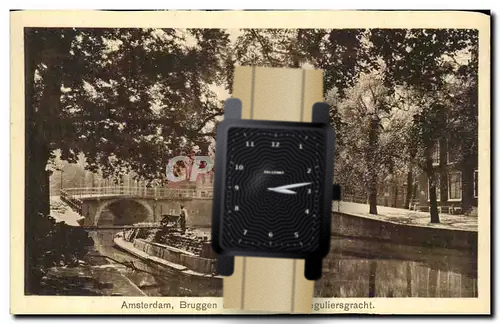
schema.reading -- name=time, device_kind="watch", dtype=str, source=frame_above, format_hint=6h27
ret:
3h13
